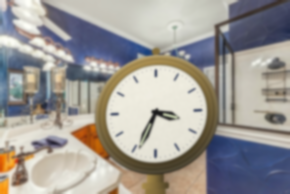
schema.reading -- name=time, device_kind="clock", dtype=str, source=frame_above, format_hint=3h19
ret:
3h34
